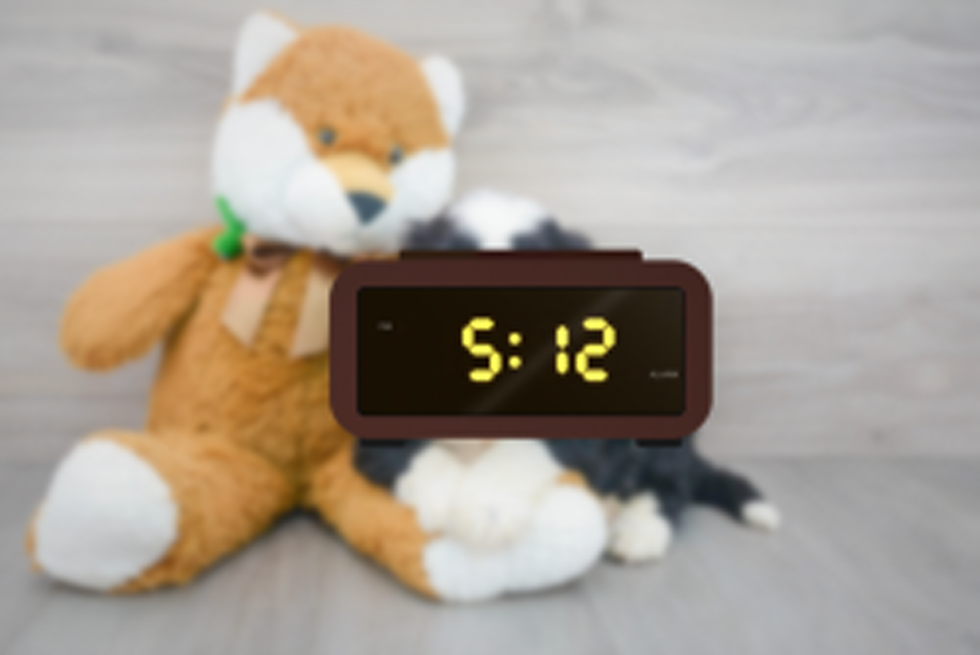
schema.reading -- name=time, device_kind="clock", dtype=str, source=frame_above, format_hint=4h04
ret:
5h12
